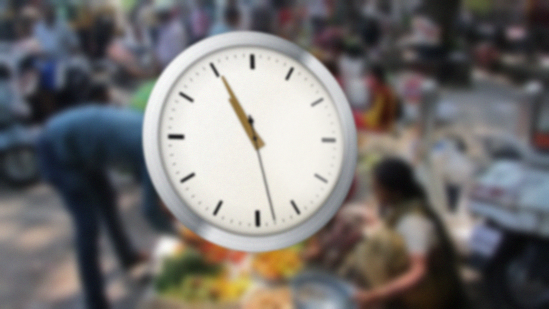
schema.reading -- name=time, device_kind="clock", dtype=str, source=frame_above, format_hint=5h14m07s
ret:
10h55m28s
